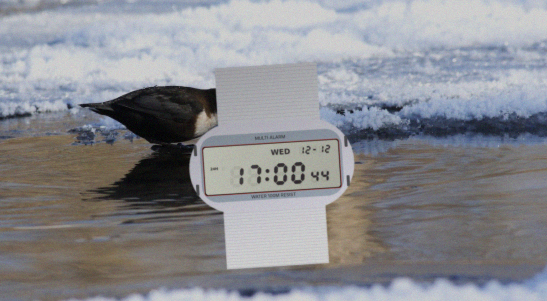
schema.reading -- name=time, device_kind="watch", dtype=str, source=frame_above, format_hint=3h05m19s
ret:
17h00m44s
